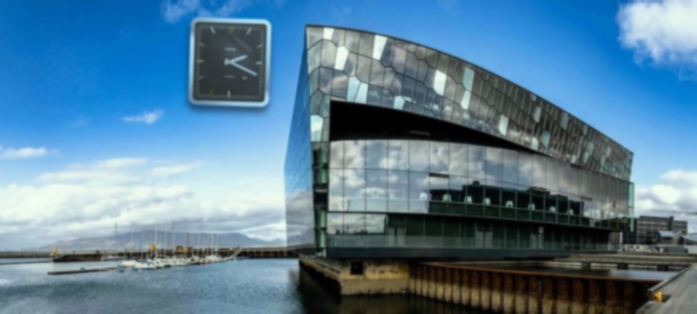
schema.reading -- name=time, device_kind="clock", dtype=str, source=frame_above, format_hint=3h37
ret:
2h19
